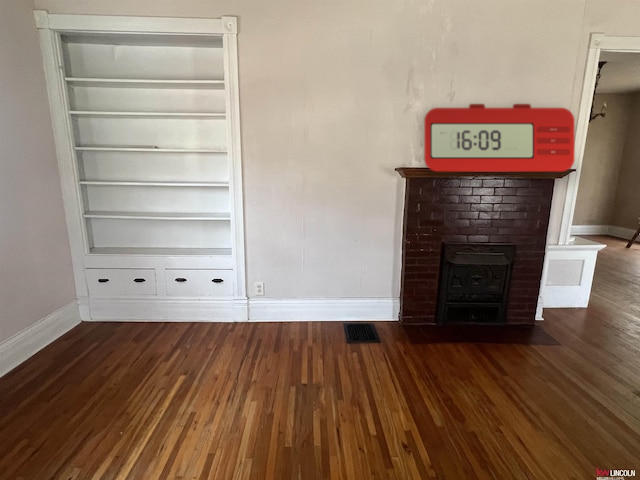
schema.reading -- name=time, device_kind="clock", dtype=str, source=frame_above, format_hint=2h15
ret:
16h09
